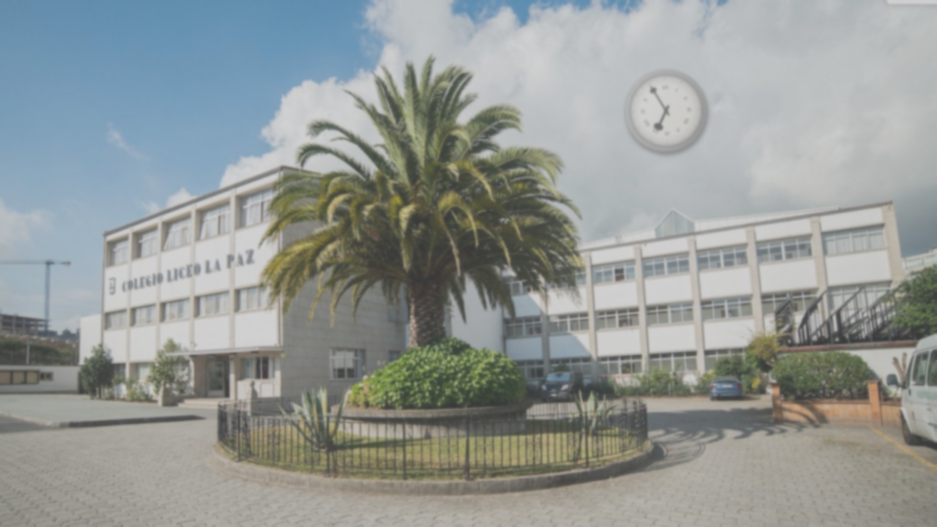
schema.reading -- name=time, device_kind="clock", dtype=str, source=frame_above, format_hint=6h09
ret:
6h55
